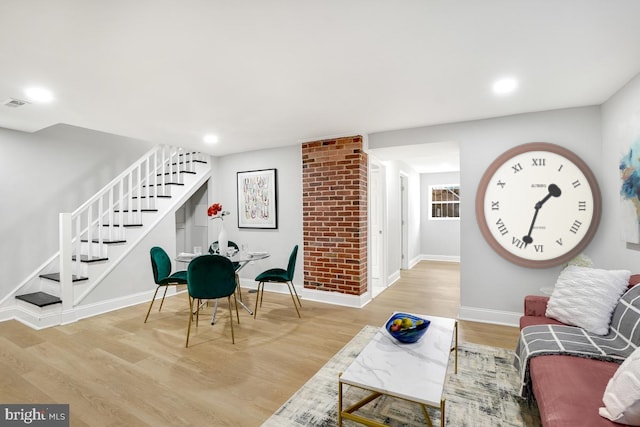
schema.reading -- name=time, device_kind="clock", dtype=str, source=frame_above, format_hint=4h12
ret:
1h33
